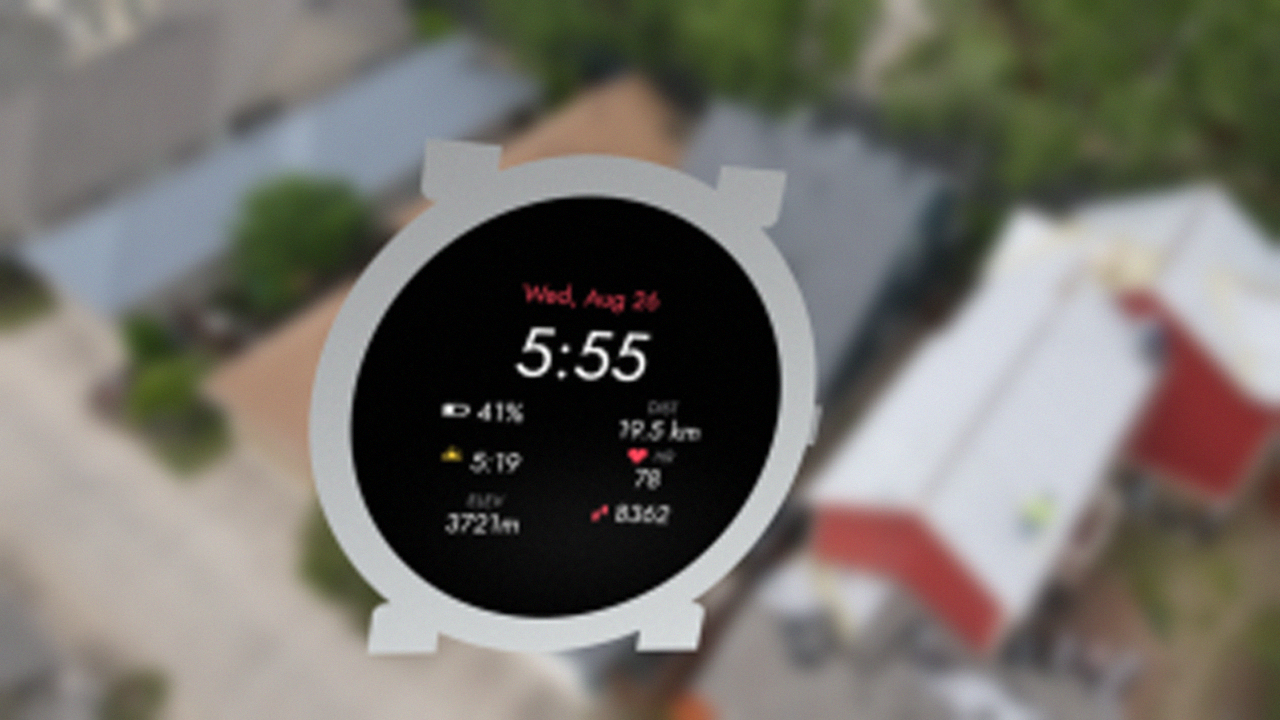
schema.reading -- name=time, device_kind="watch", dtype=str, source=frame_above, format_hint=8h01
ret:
5h55
